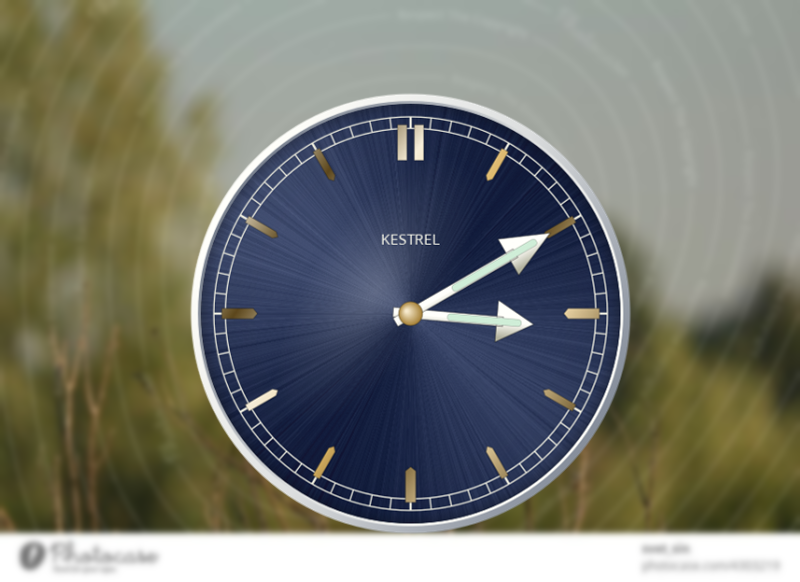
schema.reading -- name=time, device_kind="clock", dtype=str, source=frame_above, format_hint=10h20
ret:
3h10
